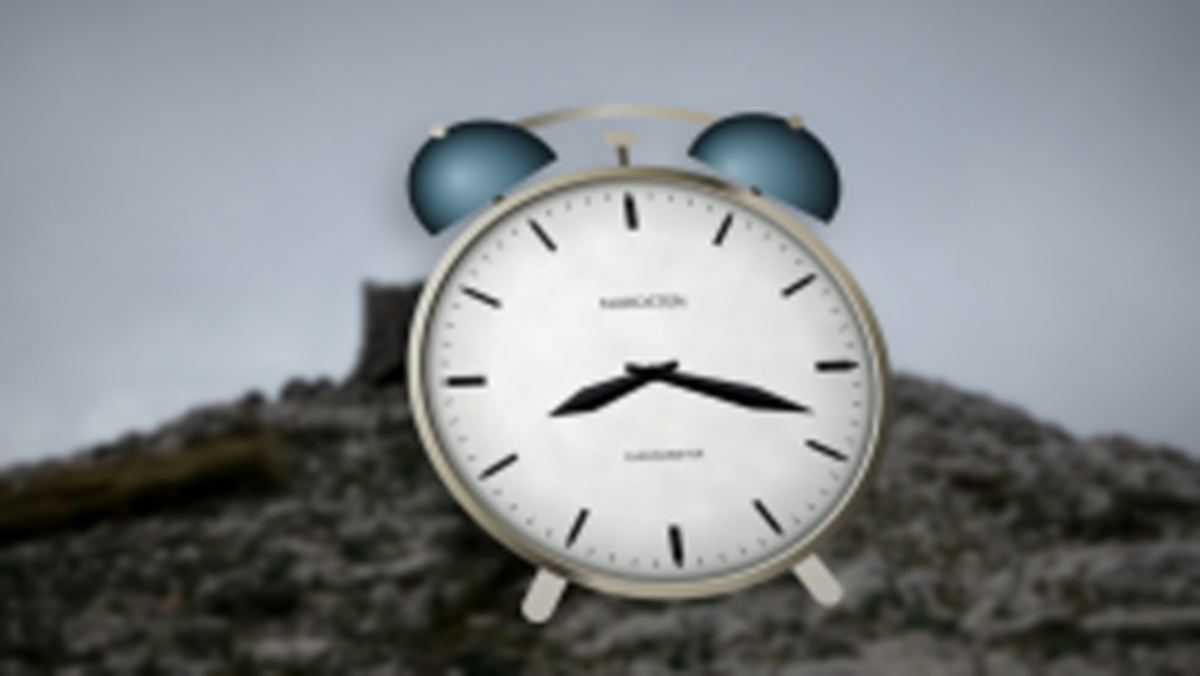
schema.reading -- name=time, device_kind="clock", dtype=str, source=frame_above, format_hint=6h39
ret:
8h18
